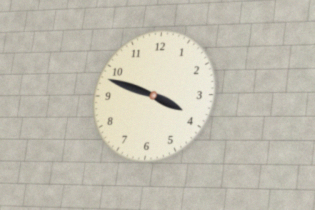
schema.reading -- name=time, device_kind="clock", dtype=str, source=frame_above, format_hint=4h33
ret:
3h48
